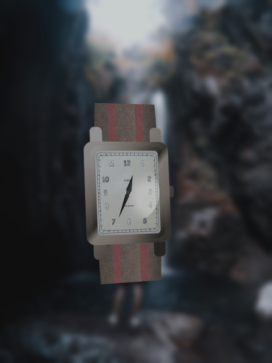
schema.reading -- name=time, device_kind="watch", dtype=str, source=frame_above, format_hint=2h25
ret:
12h34
